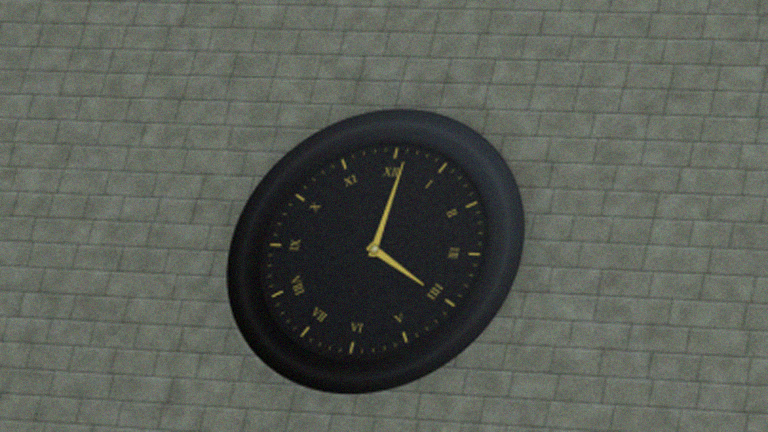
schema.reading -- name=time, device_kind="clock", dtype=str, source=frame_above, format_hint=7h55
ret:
4h01
